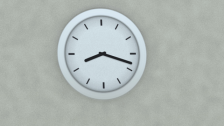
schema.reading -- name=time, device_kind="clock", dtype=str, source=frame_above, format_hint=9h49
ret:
8h18
